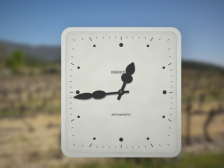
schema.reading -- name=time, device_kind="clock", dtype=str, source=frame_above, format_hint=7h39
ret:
12h44
